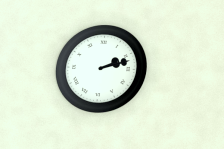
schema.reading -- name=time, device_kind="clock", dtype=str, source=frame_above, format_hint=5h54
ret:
2h12
